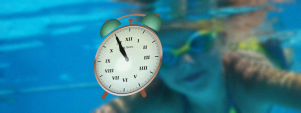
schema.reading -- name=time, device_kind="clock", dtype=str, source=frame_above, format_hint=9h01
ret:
10h55
